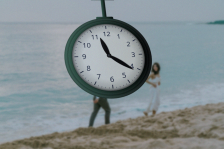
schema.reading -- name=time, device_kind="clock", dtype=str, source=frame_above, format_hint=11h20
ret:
11h21
